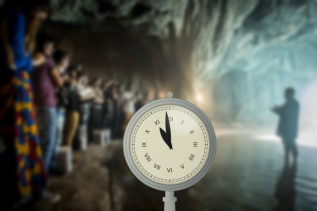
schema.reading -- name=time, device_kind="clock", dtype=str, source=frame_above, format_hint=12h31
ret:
10h59
